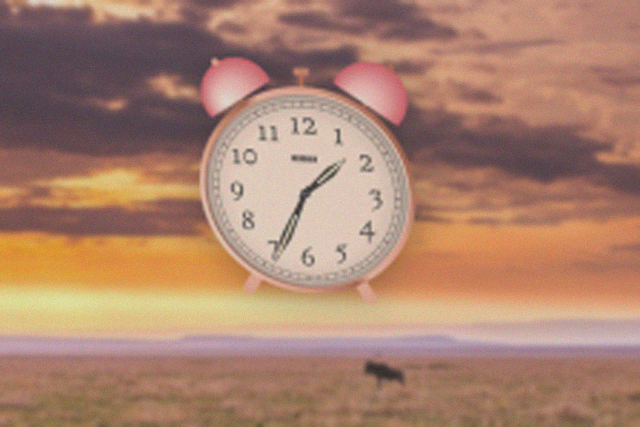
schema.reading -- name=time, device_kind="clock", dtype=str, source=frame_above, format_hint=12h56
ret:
1h34
